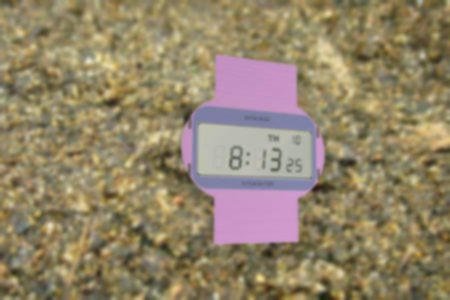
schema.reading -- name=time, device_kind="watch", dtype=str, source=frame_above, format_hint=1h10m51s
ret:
8h13m25s
